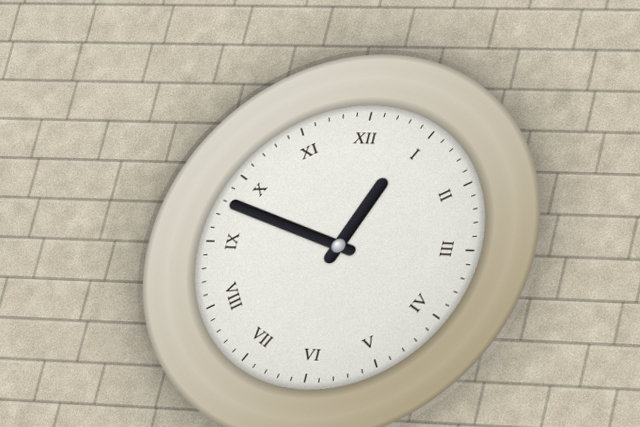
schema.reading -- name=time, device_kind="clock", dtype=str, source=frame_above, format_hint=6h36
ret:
12h48
